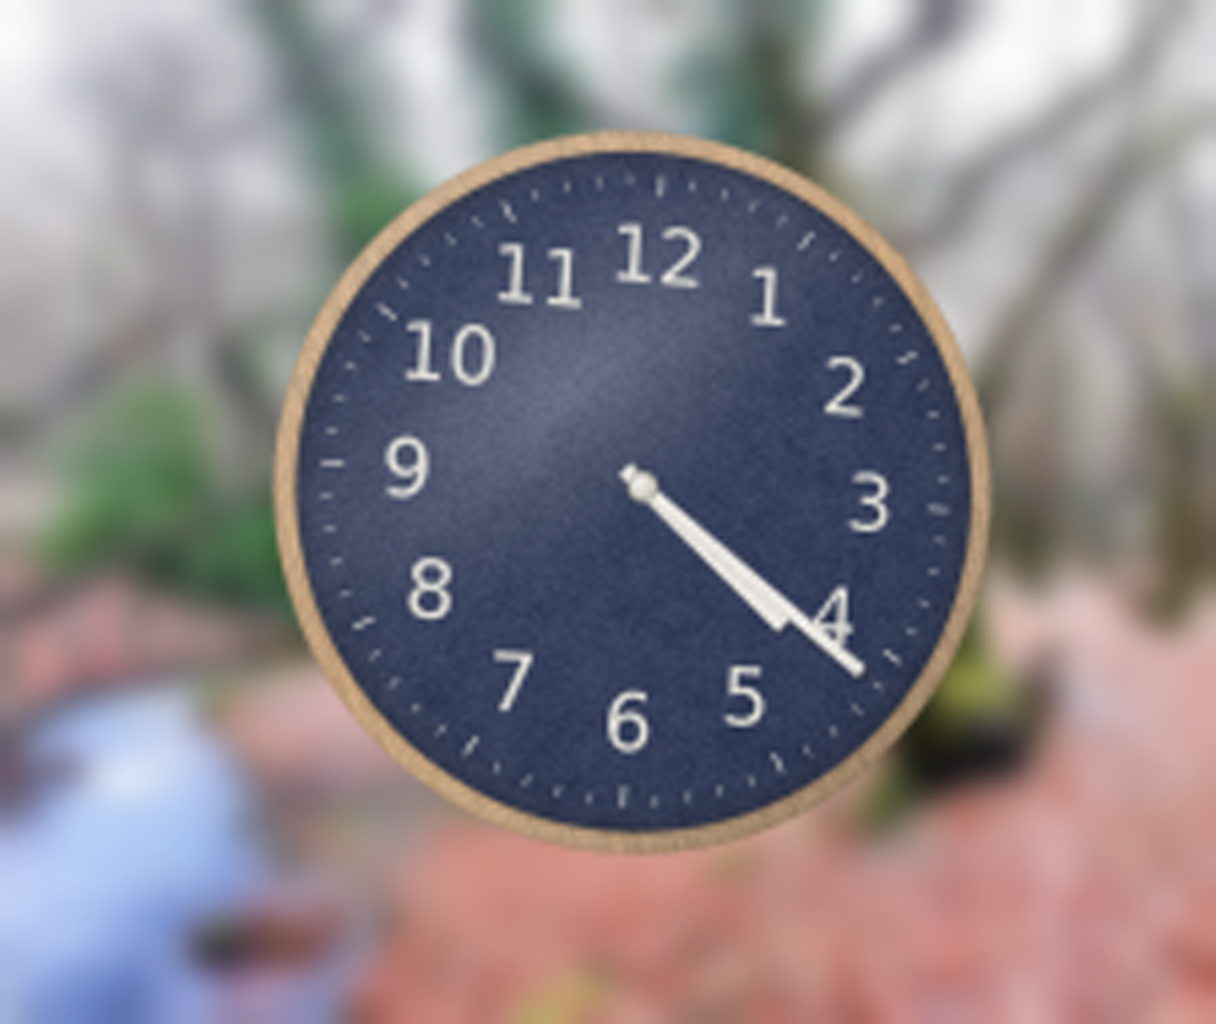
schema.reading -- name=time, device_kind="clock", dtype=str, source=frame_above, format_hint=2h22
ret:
4h21
